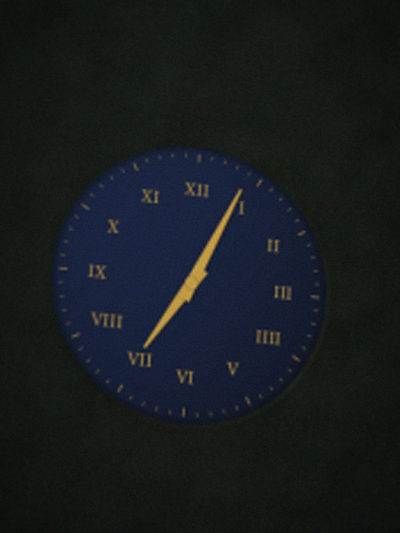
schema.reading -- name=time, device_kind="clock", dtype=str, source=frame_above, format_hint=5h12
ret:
7h04
